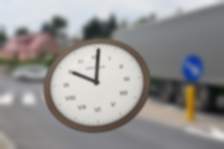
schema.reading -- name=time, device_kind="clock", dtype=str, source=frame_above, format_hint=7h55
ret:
10h01
